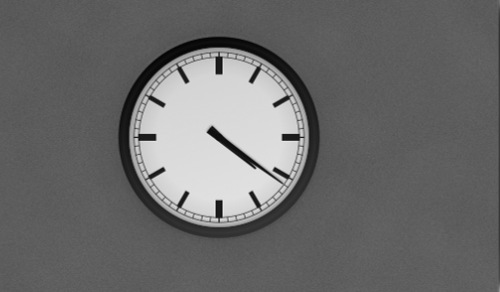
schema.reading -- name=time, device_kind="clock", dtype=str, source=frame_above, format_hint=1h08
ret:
4h21
